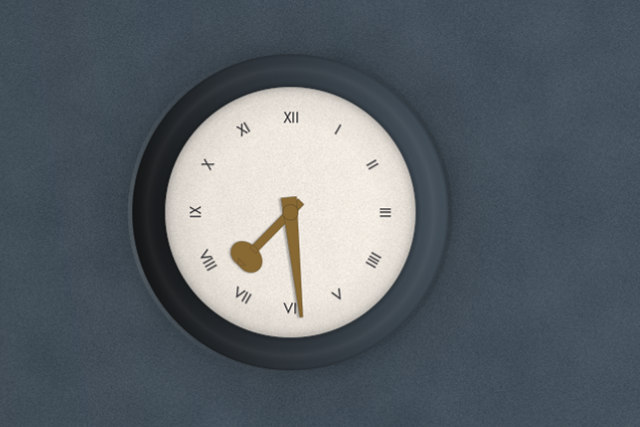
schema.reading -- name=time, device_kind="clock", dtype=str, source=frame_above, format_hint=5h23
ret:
7h29
